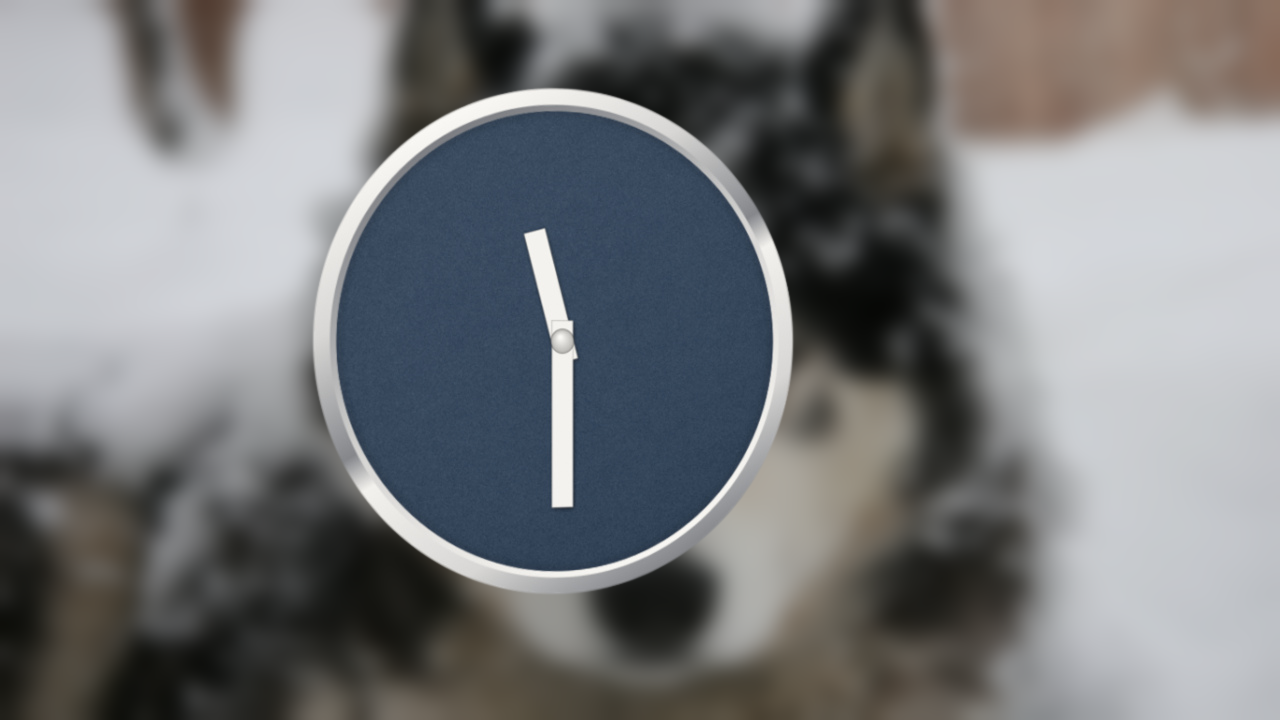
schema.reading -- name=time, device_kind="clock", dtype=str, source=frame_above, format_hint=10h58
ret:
11h30
